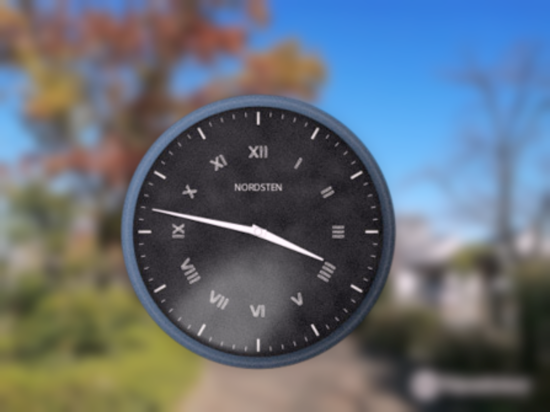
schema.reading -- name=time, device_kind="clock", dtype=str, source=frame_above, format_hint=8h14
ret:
3h47
